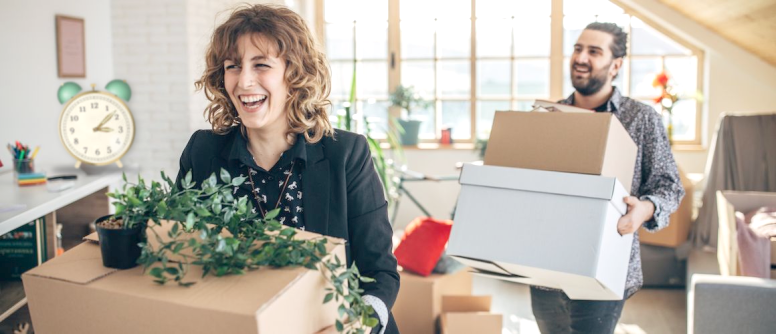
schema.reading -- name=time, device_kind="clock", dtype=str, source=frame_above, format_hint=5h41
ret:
3h08
